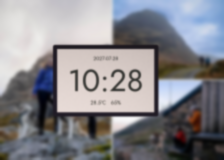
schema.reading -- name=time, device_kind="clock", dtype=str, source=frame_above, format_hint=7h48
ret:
10h28
